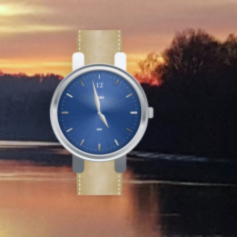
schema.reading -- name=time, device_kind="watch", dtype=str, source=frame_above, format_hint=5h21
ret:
4h58
